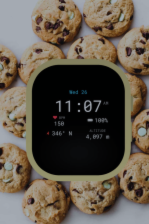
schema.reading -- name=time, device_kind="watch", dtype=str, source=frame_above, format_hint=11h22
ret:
11h07
